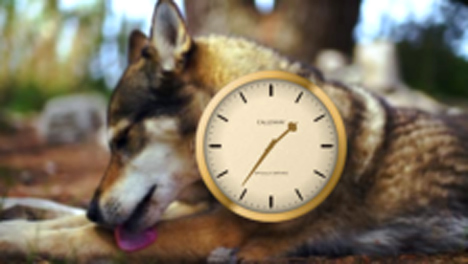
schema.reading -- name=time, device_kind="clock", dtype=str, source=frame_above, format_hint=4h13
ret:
1h36
